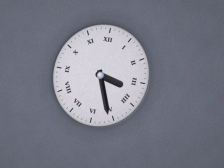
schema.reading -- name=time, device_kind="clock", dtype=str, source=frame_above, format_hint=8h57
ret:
3h26
